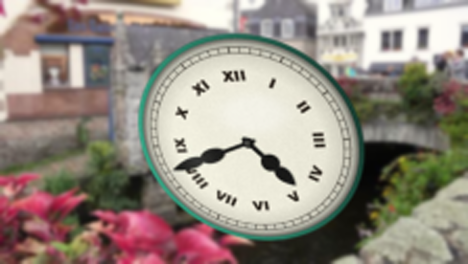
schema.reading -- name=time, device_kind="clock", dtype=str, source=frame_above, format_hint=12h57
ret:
4h42
